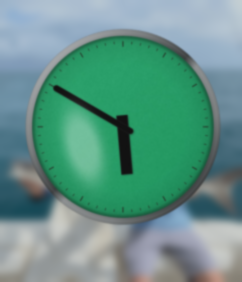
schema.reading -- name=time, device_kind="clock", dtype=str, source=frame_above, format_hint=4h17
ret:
5h50
